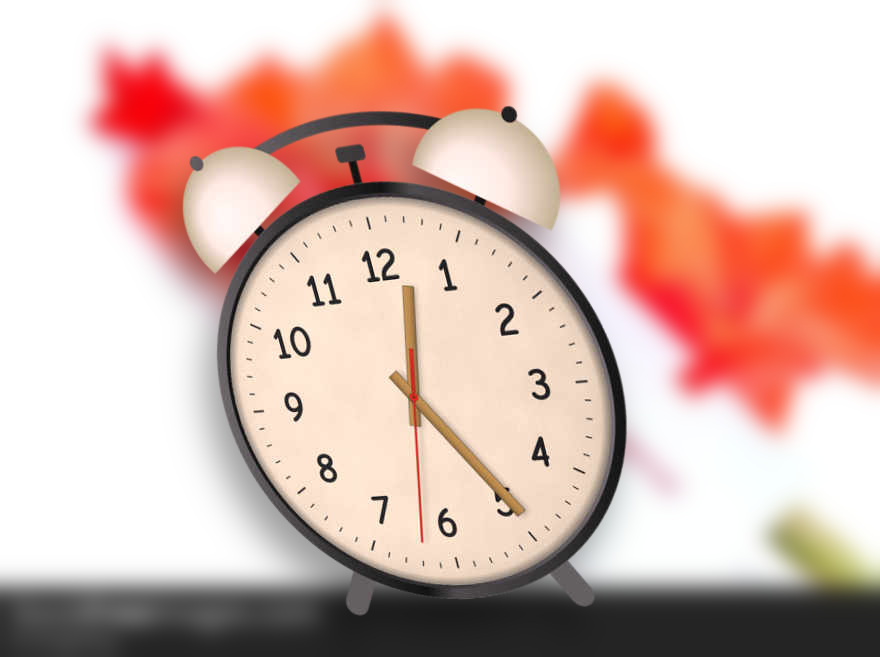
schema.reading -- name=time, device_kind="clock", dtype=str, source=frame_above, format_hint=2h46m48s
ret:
12h24m32s
